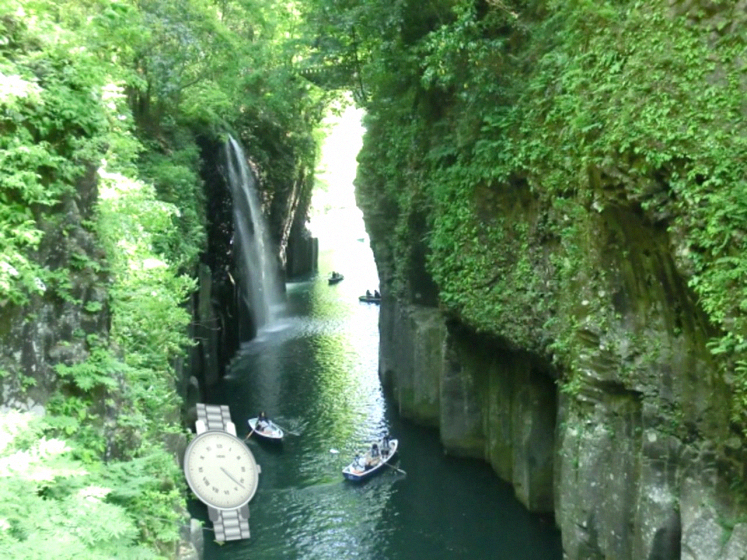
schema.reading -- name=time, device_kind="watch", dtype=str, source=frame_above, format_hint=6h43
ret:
4h22
